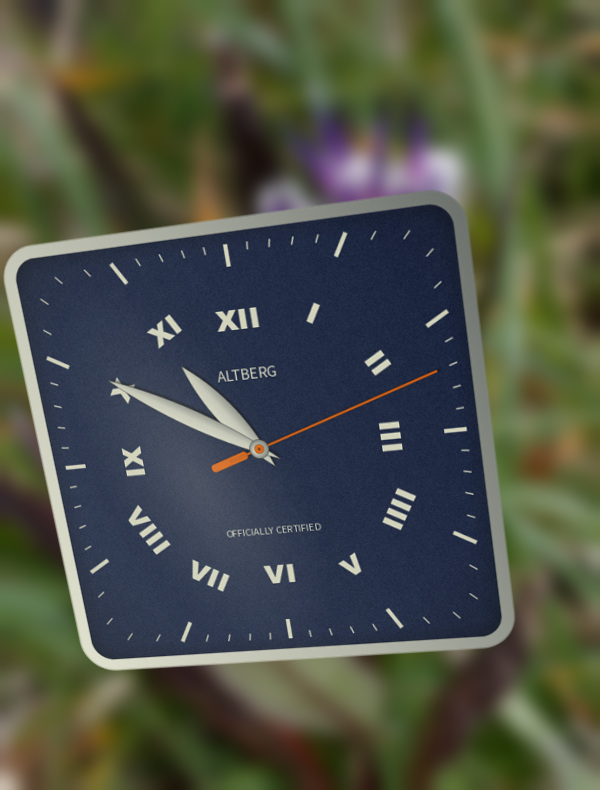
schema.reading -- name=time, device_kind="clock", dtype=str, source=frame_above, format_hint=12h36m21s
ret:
10h50m12s
